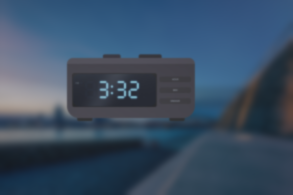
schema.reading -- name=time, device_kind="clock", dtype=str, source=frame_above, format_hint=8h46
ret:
3h32
